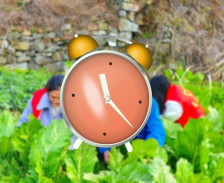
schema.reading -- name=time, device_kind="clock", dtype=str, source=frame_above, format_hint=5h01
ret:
11h22
